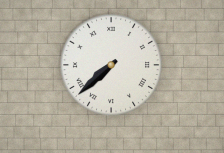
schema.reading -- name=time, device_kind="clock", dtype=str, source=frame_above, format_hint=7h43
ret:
7h38
